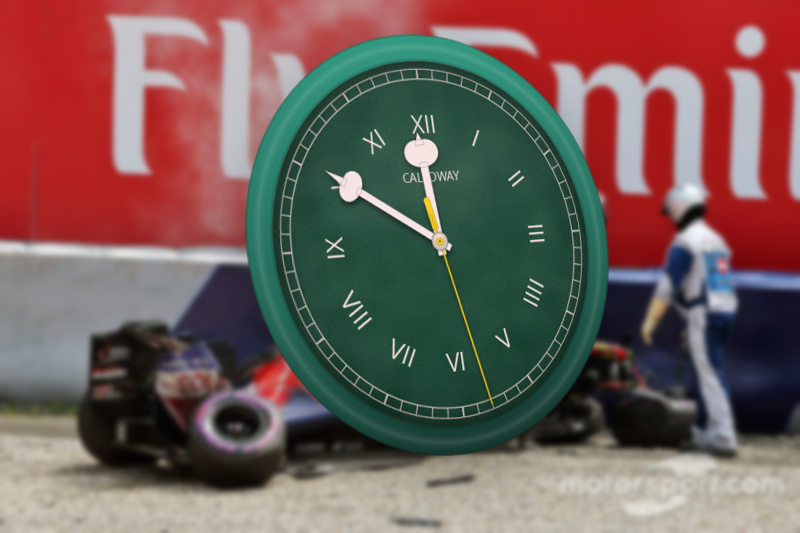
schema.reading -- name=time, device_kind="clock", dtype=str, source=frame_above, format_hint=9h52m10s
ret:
11h50m28s
